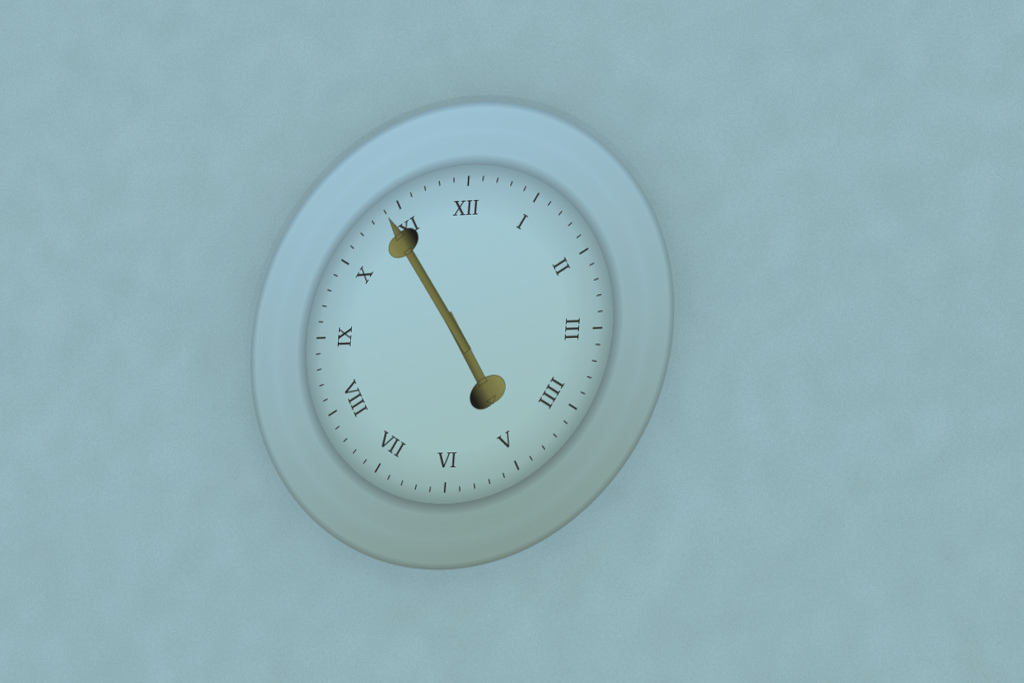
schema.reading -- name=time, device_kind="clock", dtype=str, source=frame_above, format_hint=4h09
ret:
4h54
